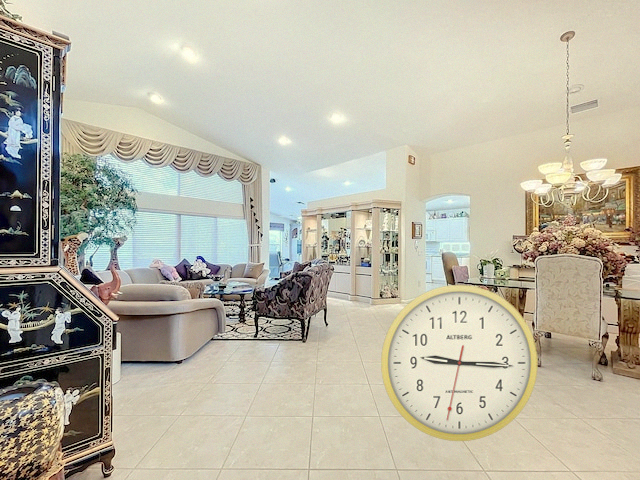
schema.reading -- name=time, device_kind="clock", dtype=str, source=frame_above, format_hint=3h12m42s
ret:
9h15m32s
